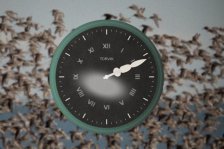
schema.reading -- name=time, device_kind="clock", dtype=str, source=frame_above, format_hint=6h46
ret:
2h11
